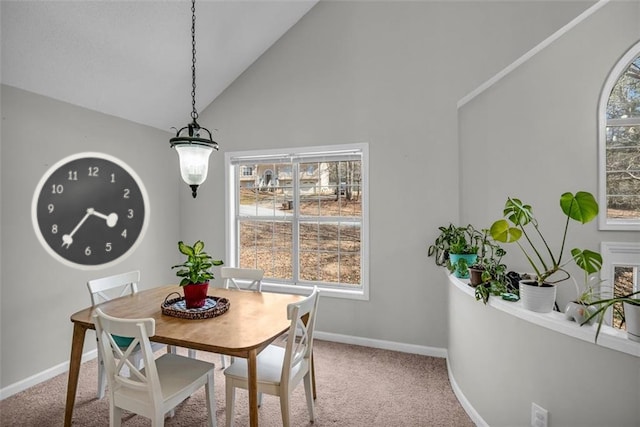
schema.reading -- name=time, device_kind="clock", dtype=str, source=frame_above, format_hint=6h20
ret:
3h36
